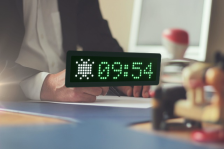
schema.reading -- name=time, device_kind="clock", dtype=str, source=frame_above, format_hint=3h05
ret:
9h54
